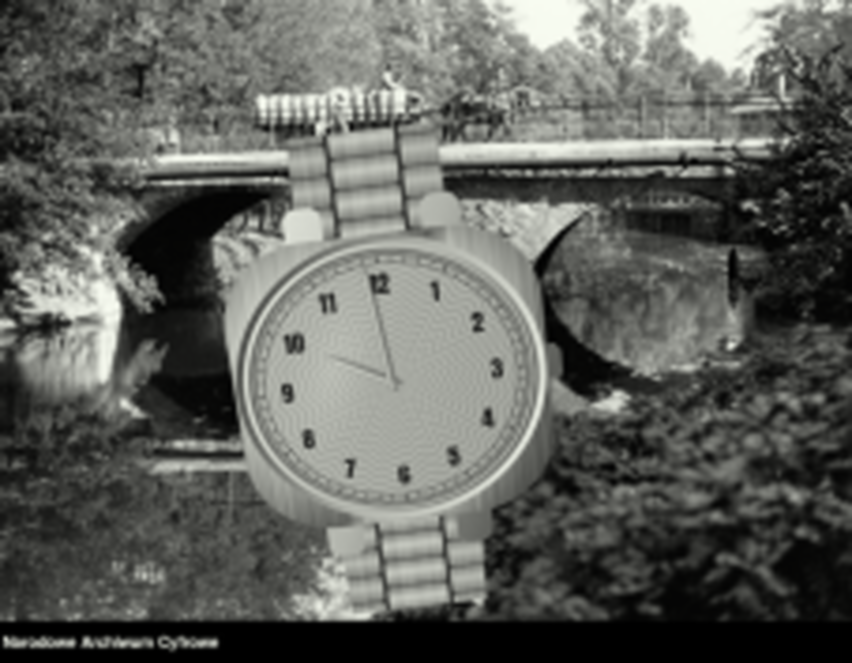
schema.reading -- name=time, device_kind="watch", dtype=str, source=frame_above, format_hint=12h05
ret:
9h59
